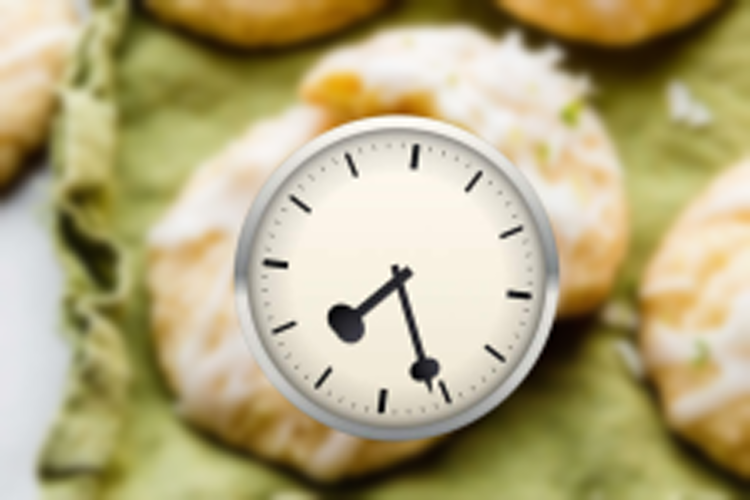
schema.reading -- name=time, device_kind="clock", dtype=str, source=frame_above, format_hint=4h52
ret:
7h26
